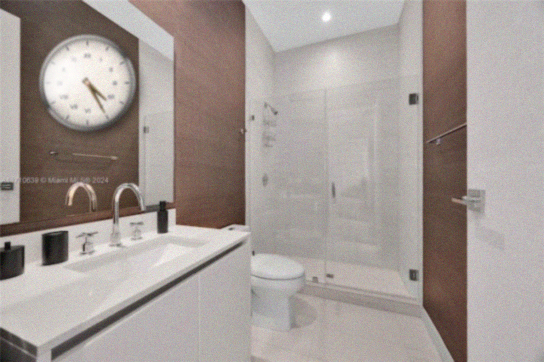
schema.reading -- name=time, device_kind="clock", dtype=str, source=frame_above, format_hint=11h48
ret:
4h25
